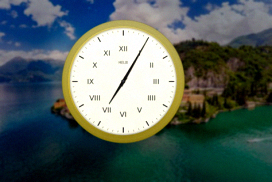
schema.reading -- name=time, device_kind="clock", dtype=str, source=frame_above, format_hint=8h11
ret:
7h05
